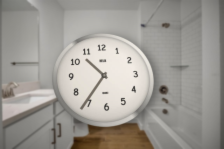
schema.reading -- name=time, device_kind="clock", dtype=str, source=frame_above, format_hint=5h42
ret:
10h36
